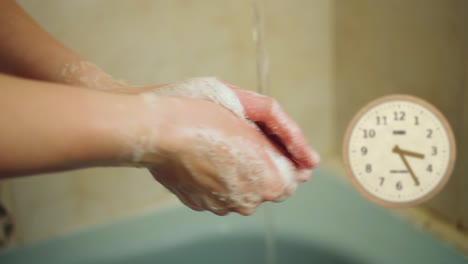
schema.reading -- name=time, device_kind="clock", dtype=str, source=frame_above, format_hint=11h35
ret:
3h25
